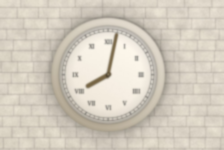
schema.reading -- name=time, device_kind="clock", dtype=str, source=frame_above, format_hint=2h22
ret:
8h02
